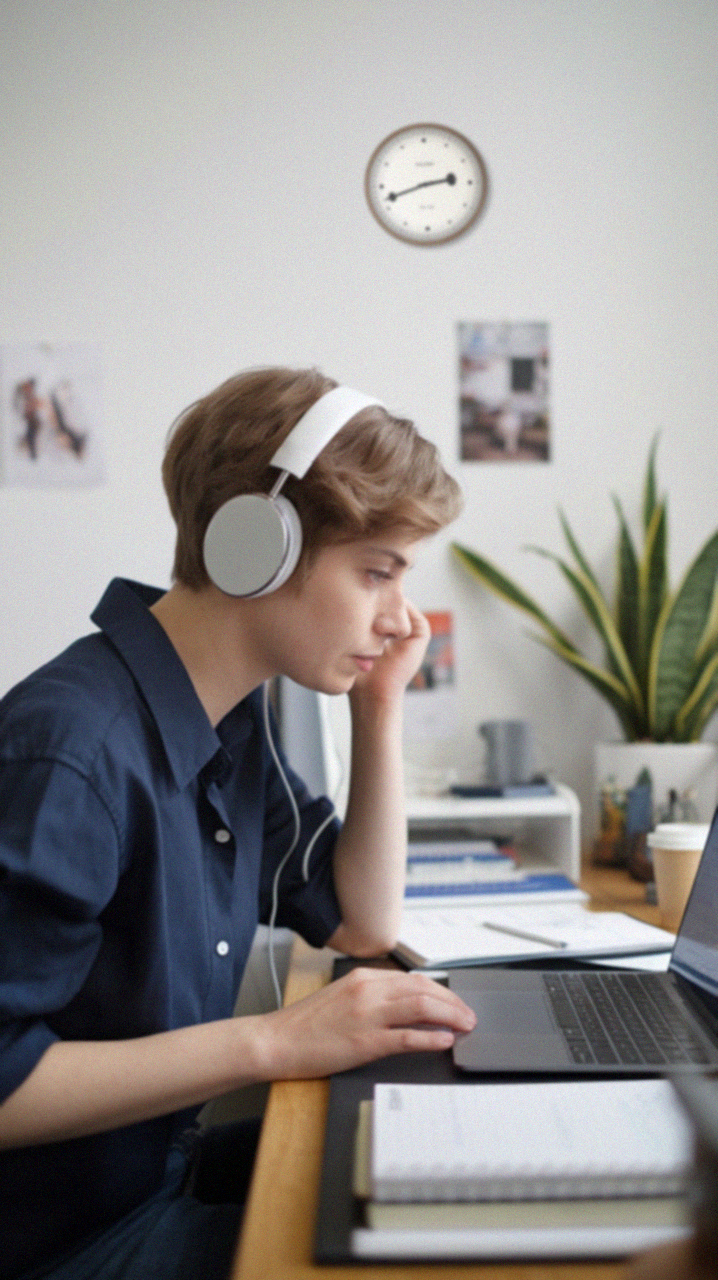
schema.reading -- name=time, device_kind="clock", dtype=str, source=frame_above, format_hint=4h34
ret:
2h42
